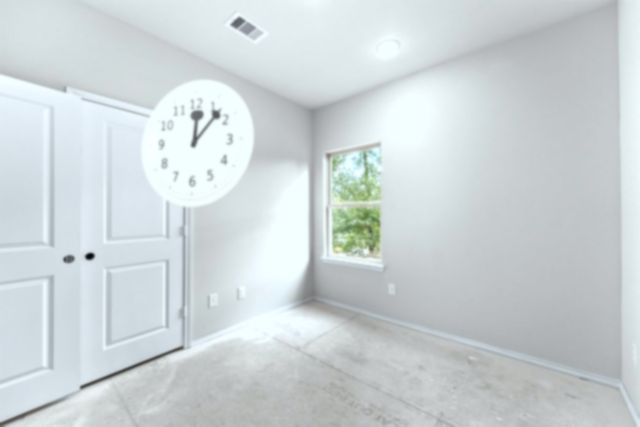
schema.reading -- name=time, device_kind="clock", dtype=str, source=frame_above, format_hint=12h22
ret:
12h07
